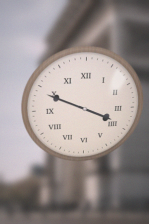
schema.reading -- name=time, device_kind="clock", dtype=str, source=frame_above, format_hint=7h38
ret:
3h49
